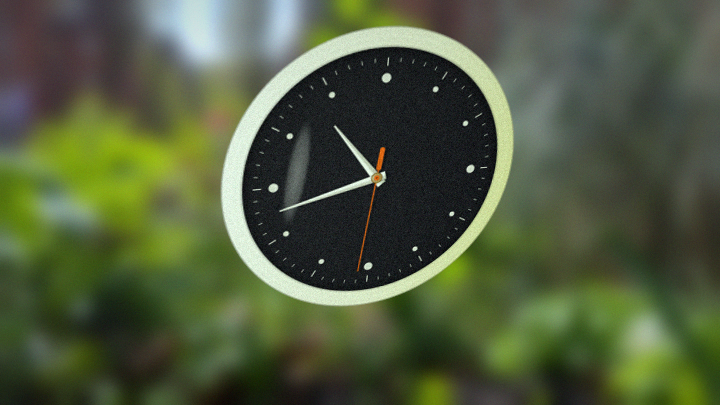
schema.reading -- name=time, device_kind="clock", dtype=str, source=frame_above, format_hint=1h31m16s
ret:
10h42m31s
